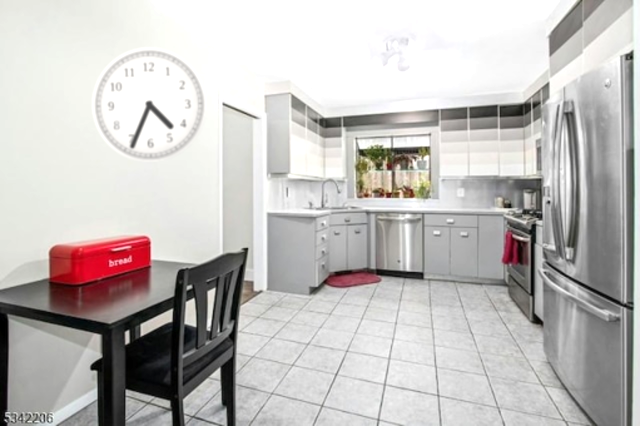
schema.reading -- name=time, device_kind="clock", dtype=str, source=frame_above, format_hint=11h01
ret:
4h34
